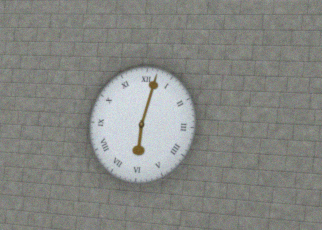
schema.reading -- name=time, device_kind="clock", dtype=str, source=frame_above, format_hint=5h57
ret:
6h02
